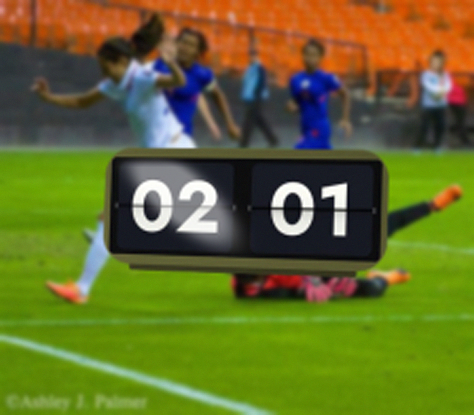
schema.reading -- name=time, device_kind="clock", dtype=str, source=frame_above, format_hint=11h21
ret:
2h01
